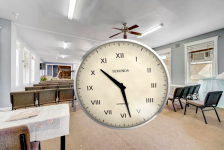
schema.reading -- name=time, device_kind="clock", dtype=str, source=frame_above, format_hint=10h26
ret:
10h28
